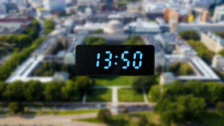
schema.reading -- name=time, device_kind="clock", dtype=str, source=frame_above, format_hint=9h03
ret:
13h50
